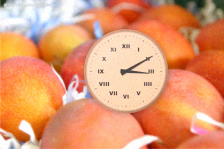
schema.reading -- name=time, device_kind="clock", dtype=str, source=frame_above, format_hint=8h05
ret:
3h10
